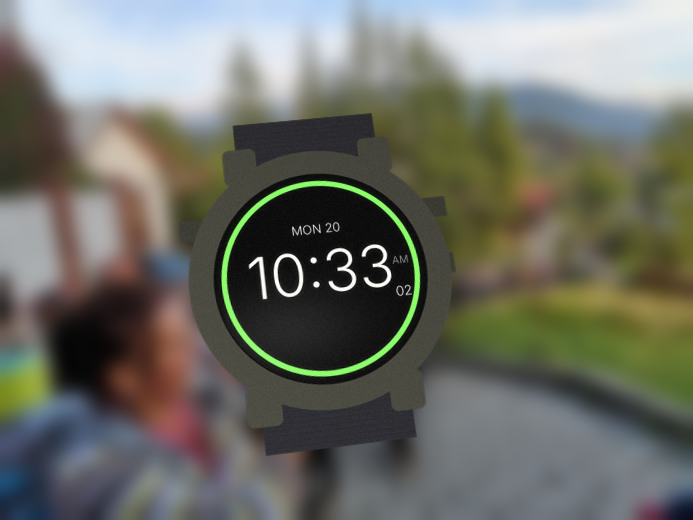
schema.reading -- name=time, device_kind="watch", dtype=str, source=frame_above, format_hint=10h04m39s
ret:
10h33m02s
